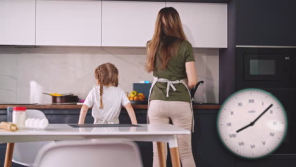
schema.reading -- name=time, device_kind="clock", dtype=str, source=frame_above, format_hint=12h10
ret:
8h08
